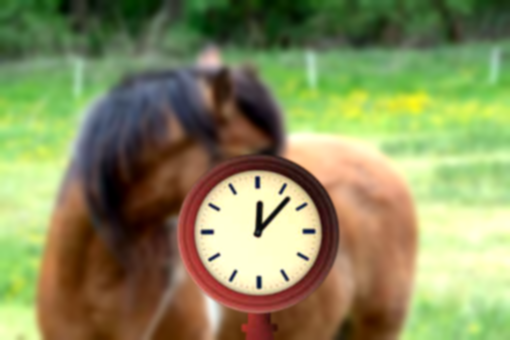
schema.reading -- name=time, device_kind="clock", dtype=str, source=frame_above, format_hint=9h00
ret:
12h07
